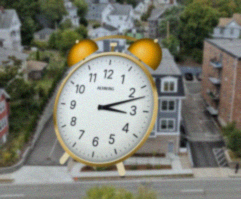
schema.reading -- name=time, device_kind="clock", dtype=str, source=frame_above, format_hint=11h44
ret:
3h12
